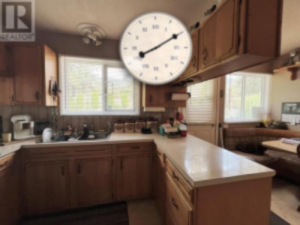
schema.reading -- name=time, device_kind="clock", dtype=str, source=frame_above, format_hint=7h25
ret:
8h10
